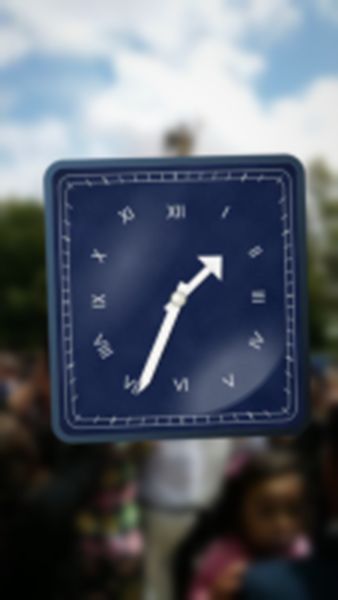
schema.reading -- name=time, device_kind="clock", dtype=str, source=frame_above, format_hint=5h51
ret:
1h34
